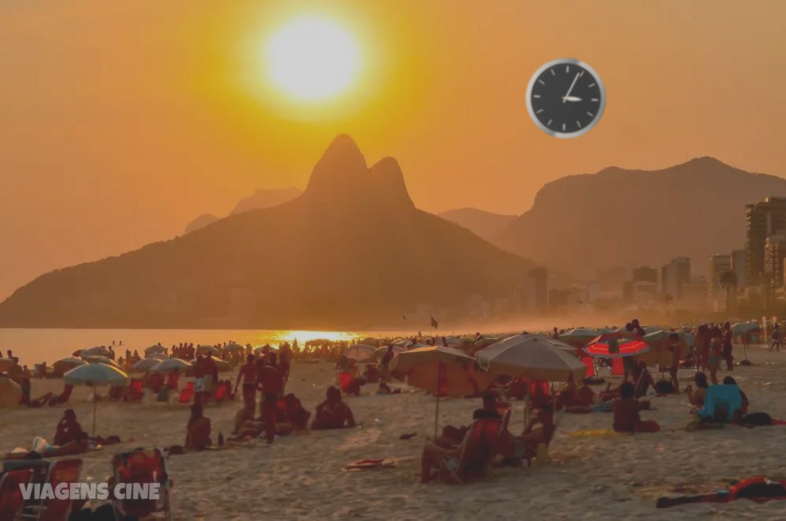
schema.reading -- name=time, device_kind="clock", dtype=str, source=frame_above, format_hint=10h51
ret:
3h04
